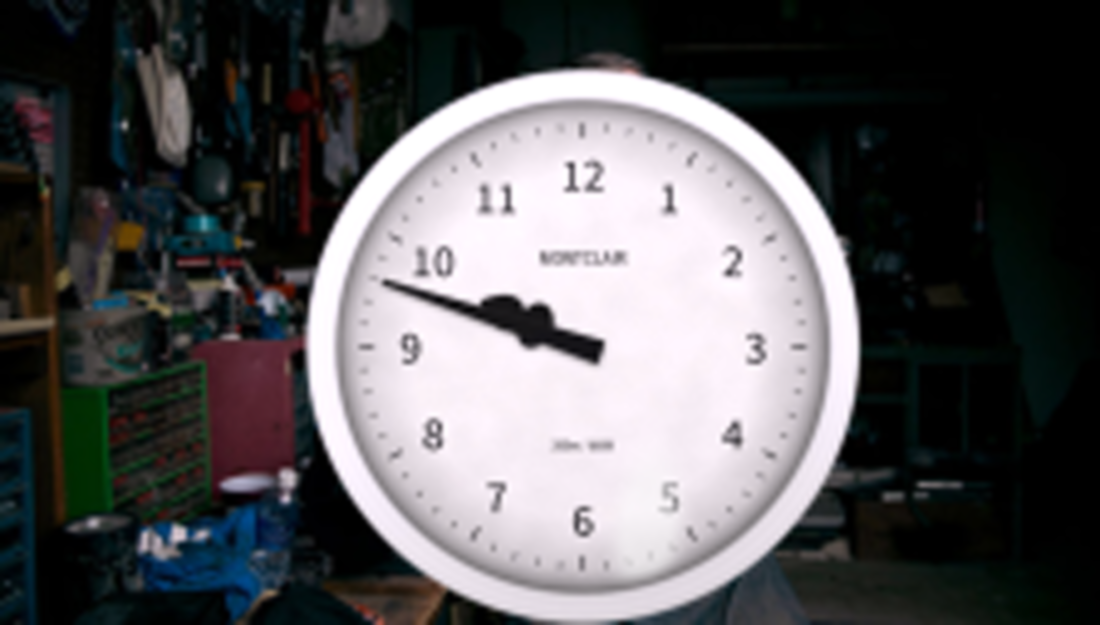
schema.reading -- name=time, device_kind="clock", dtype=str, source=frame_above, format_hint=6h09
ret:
9h48
